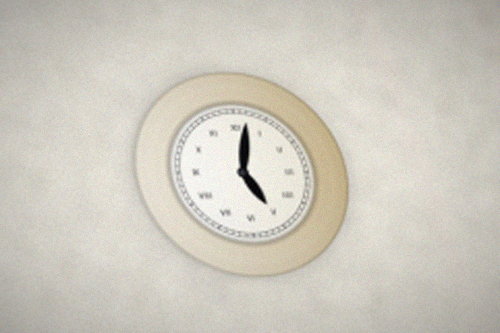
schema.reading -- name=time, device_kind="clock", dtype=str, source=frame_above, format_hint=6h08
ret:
5h02
